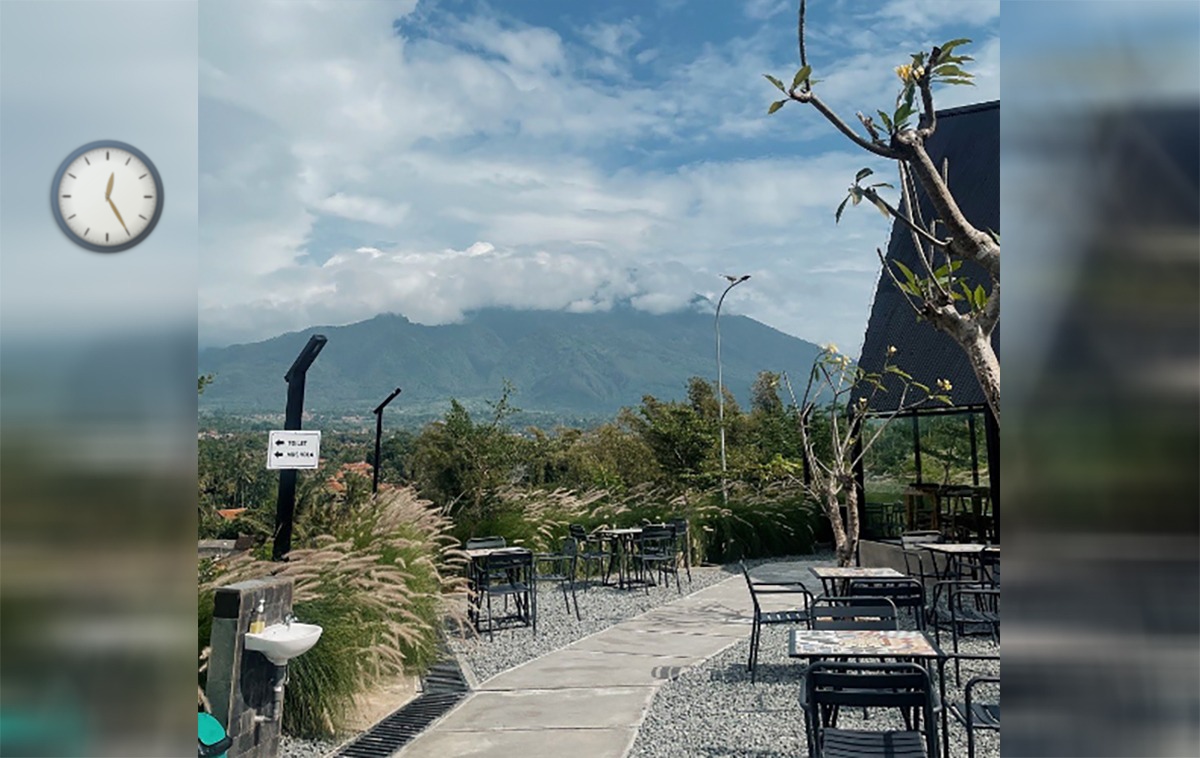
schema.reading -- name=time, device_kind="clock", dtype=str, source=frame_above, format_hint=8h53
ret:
12h25
